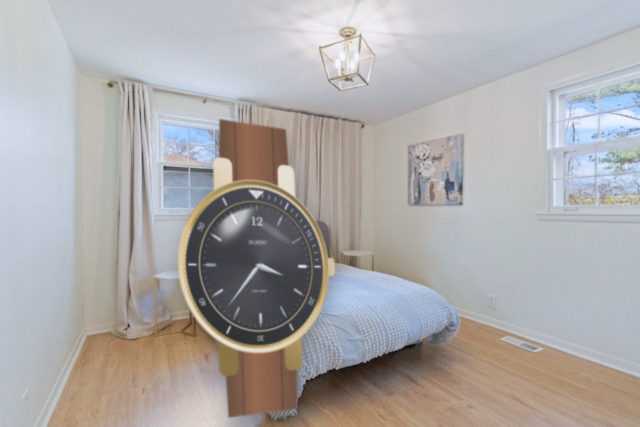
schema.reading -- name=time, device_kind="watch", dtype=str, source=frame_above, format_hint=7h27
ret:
3h37
